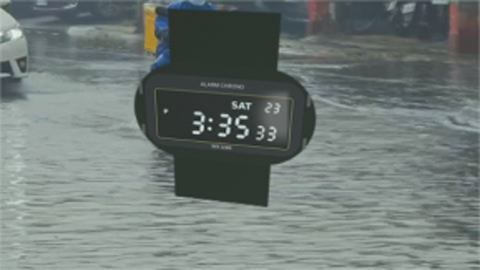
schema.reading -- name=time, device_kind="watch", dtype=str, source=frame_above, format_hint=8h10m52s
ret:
3h35m33s
